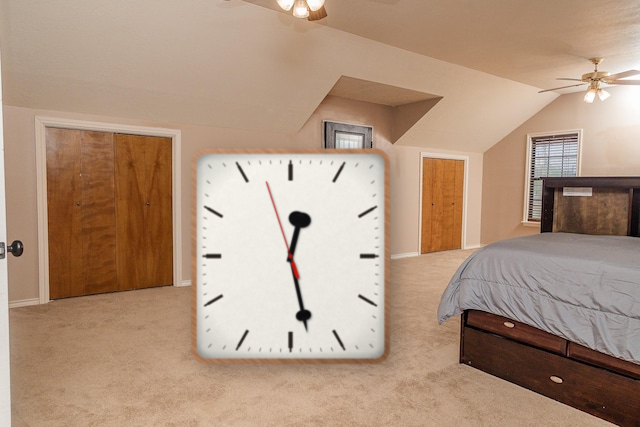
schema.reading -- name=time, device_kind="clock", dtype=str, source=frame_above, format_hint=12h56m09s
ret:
12h27m57s
